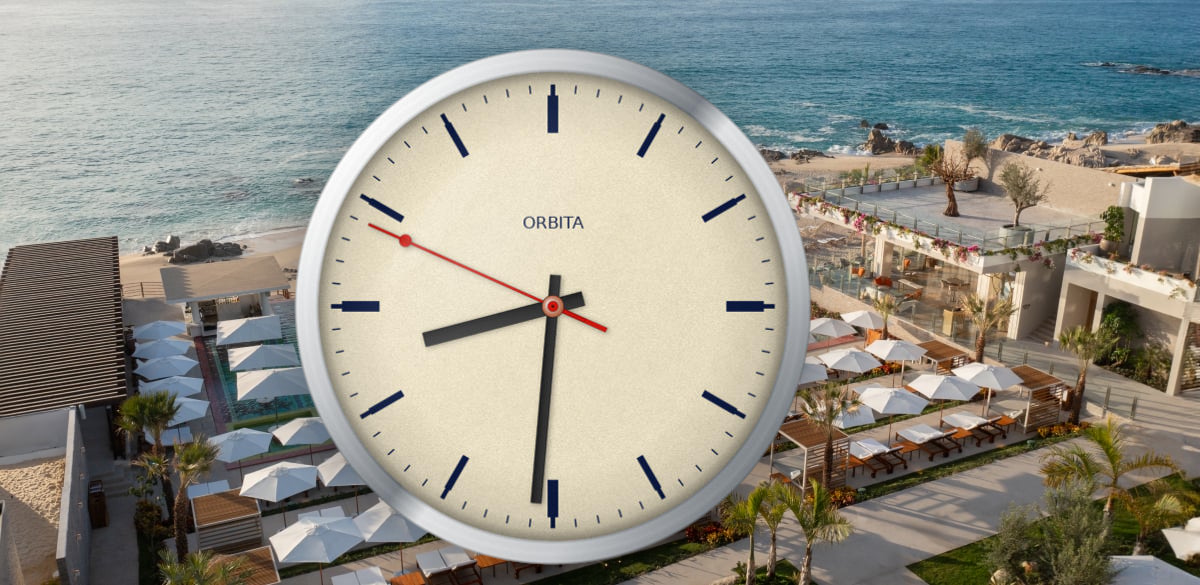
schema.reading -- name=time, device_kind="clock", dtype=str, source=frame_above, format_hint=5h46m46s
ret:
8h30m49s
